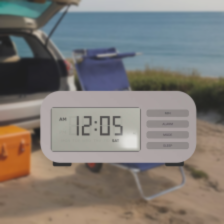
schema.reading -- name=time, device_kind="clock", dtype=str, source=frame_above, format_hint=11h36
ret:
12h05
